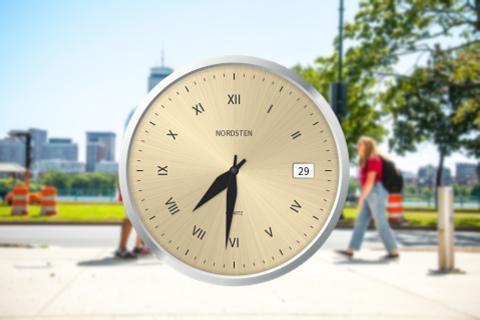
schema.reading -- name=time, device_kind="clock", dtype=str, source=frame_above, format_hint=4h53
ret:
7h31
